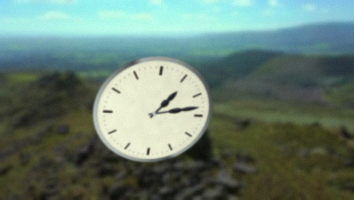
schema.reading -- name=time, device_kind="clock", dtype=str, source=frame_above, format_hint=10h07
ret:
1h13
